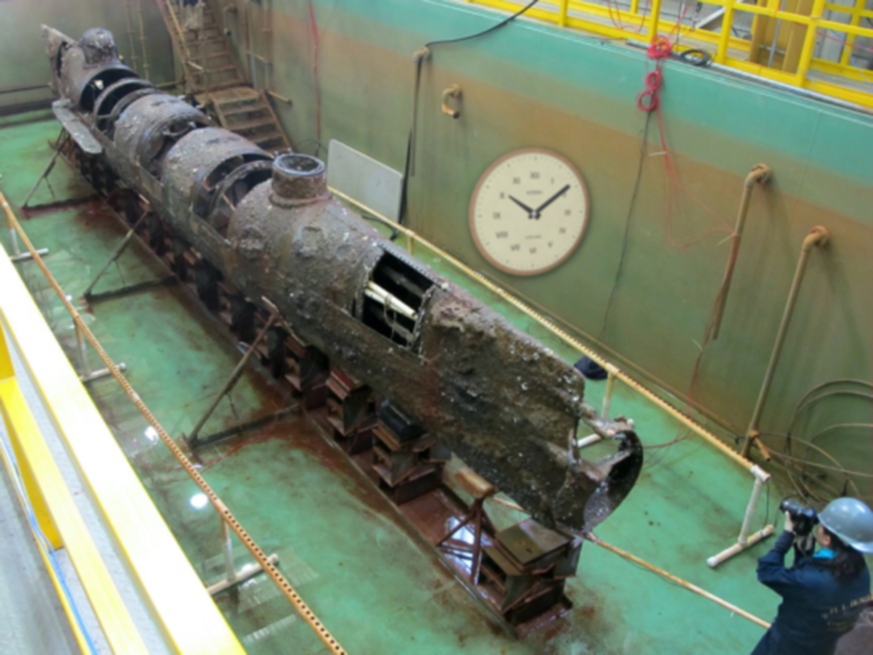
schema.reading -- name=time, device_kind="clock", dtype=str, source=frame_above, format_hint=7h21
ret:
10h09
